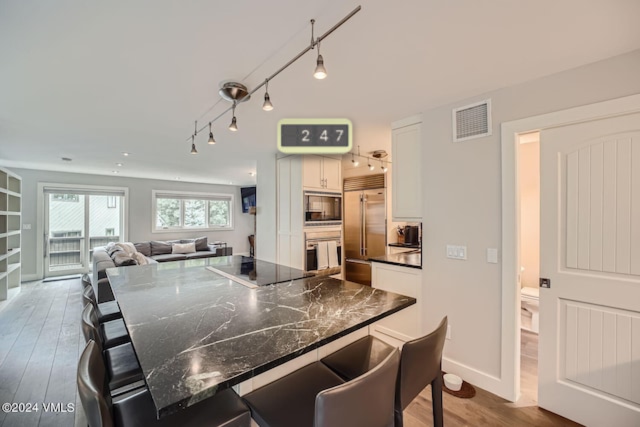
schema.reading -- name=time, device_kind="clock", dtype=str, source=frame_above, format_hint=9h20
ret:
2h47
